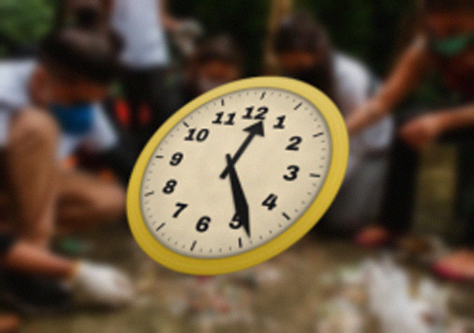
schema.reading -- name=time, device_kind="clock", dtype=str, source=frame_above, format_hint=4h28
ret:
12h24
